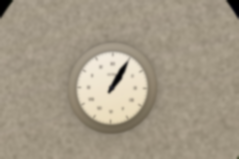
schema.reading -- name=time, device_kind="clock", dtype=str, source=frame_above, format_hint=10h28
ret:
1h05
